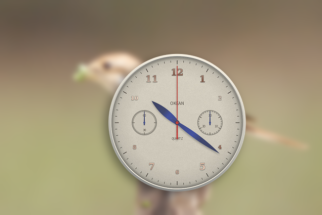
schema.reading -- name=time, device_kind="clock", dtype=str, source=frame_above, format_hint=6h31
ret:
10h21
